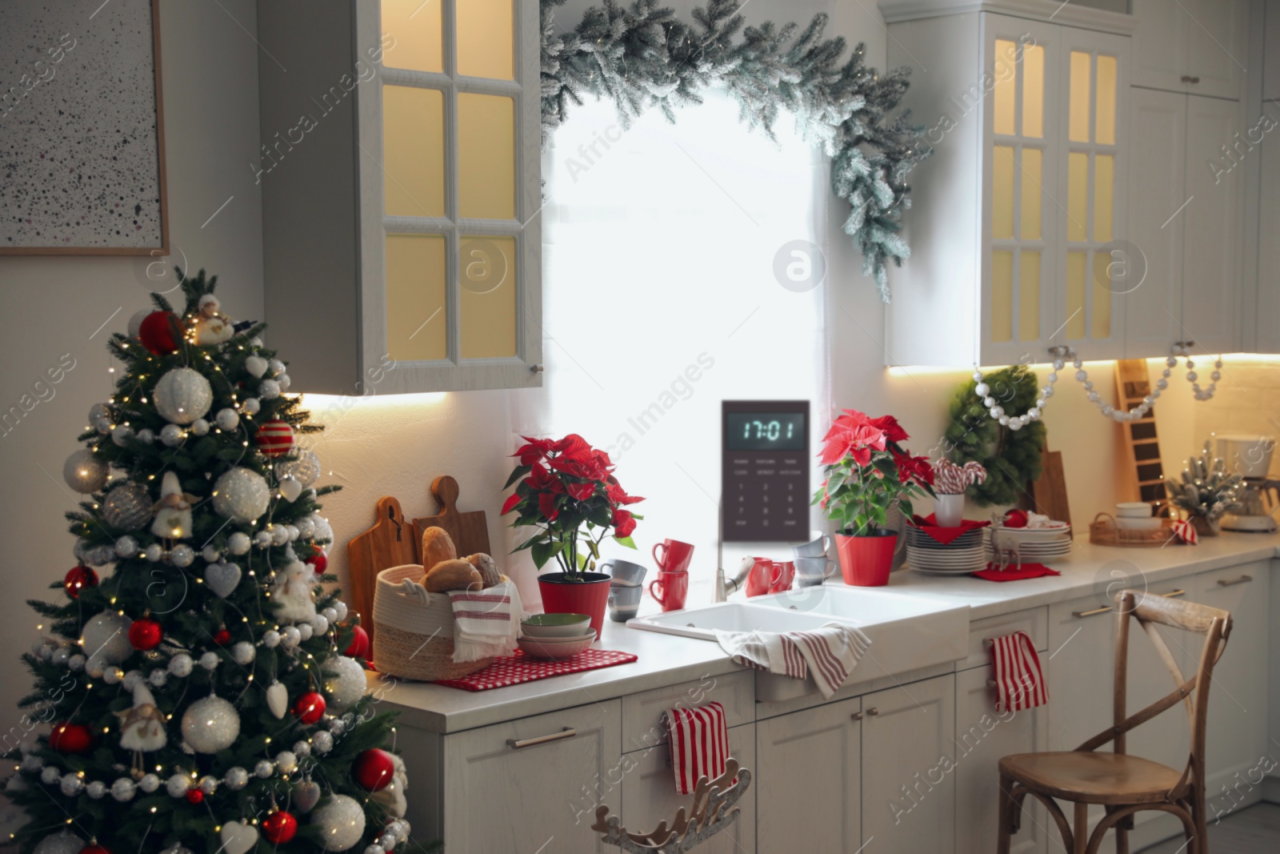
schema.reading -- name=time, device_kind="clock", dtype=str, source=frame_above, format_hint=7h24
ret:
17h01
